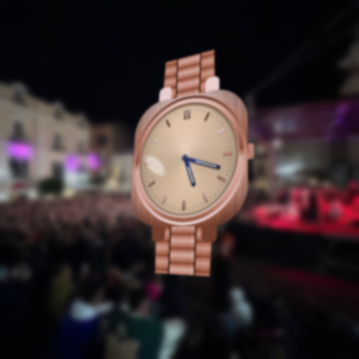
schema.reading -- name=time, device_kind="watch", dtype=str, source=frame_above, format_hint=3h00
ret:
5h18
